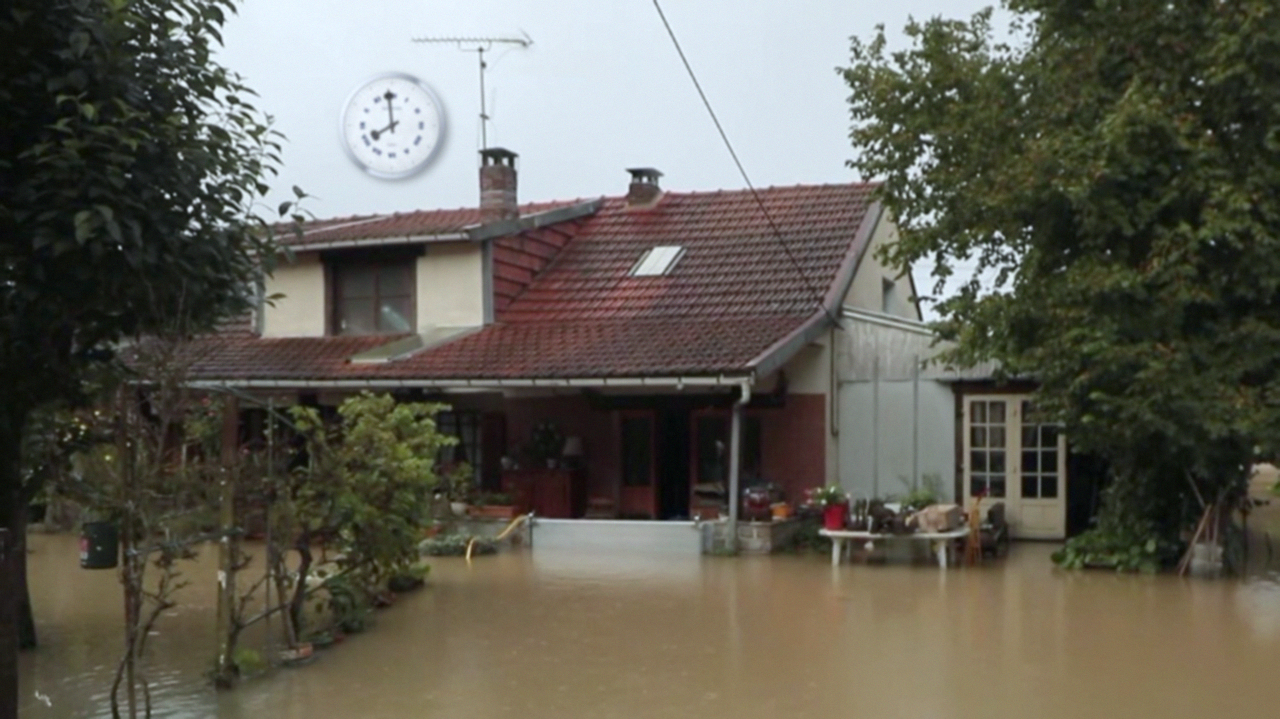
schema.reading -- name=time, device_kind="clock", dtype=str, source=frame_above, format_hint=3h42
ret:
7h59
